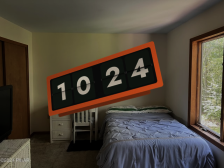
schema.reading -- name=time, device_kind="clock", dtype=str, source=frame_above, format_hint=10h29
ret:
10h24
